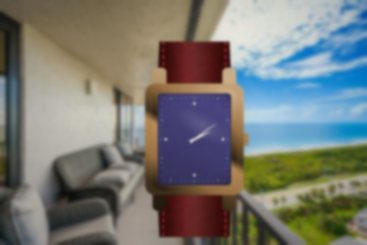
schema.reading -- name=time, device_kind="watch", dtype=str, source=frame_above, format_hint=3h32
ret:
2h09
